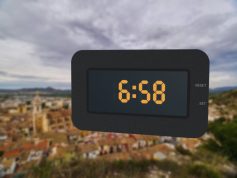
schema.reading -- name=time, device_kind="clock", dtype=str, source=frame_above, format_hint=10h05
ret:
6h58
